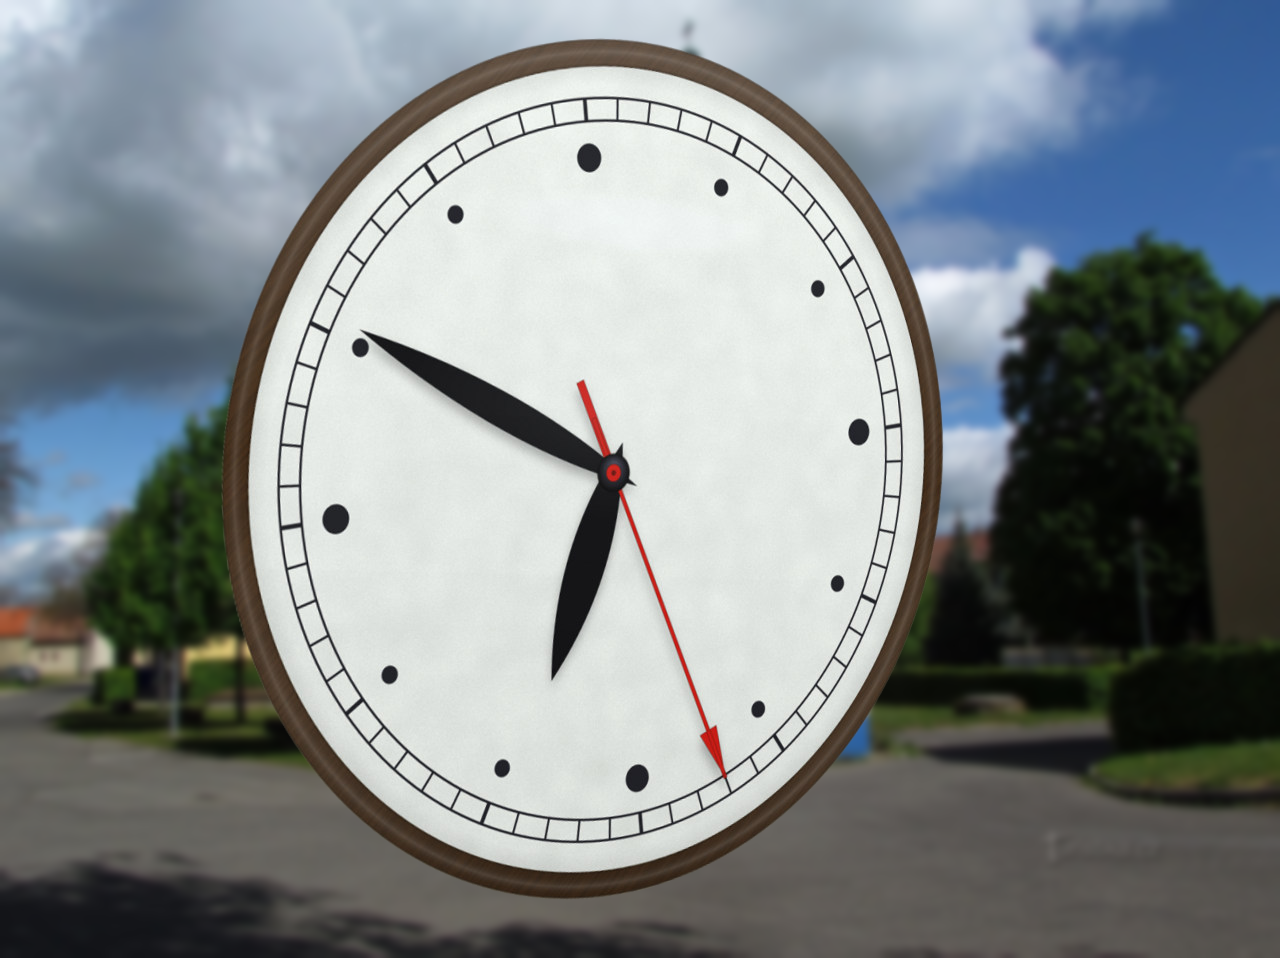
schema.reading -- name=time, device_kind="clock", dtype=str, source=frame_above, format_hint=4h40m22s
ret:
6h50m27s
